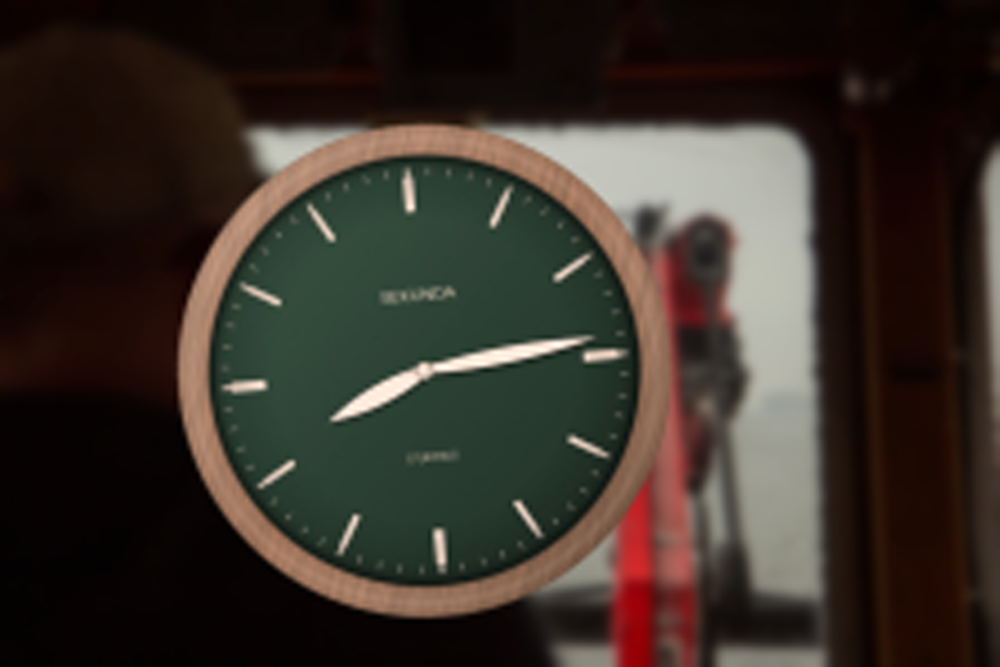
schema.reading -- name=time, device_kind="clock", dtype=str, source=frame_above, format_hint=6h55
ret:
8h14
